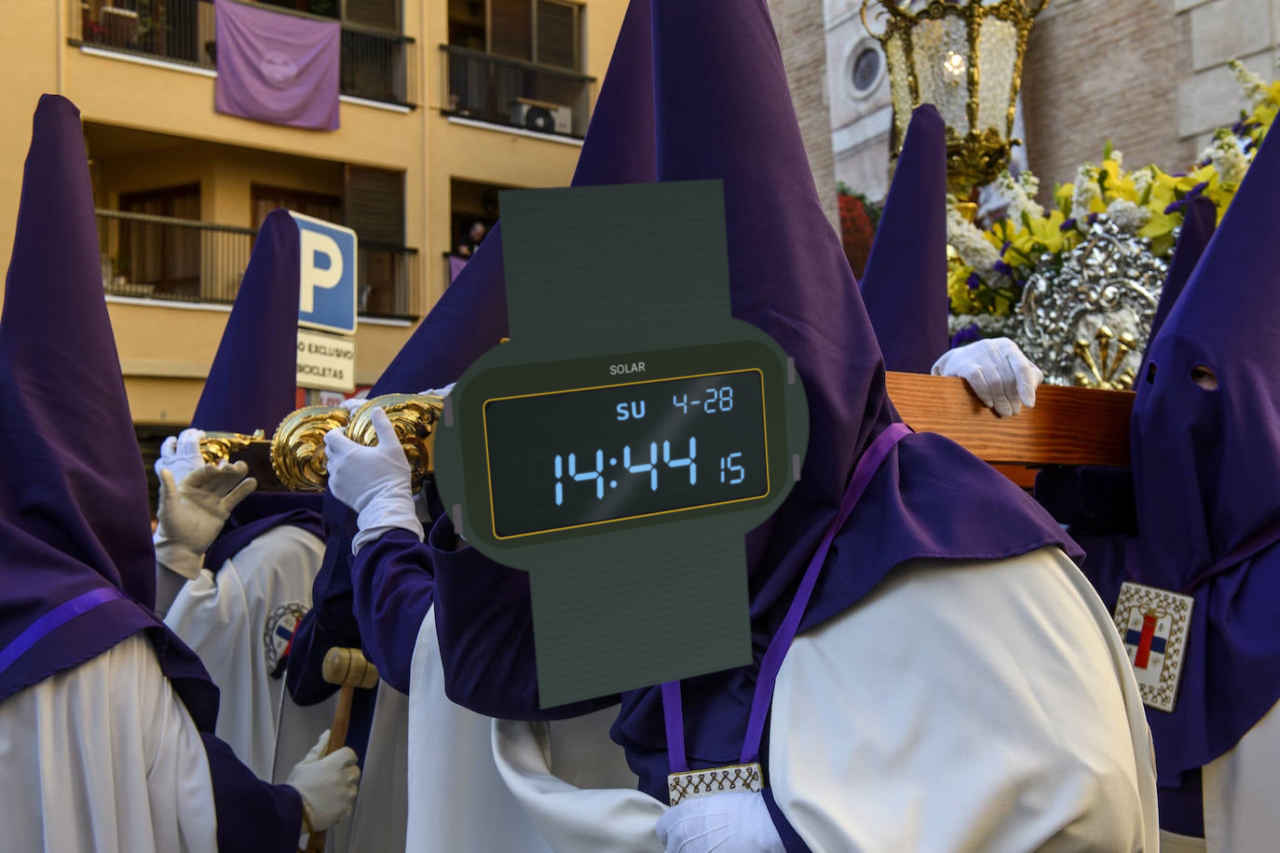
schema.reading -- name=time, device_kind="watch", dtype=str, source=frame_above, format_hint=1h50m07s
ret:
14h44m15s
